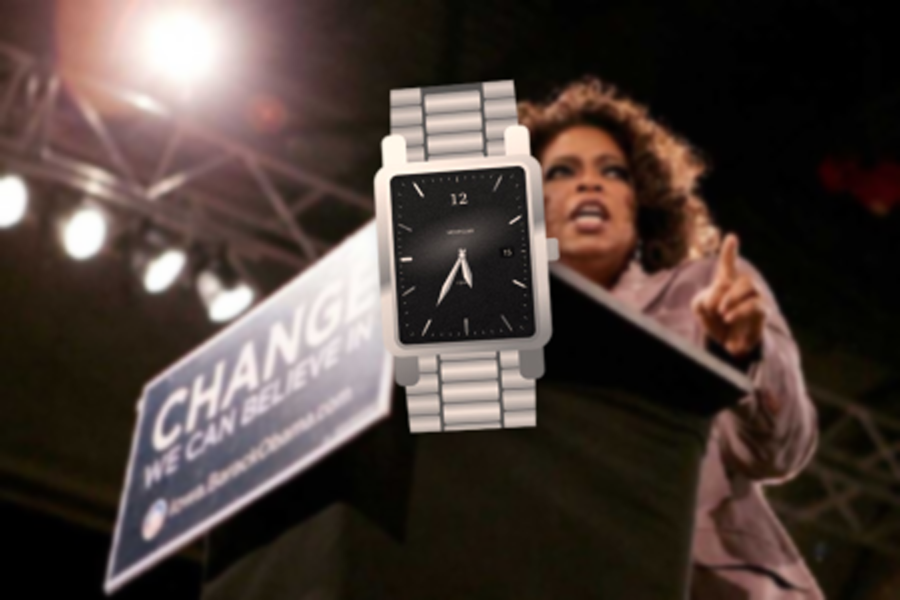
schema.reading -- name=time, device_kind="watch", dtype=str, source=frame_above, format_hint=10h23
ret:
5h35
